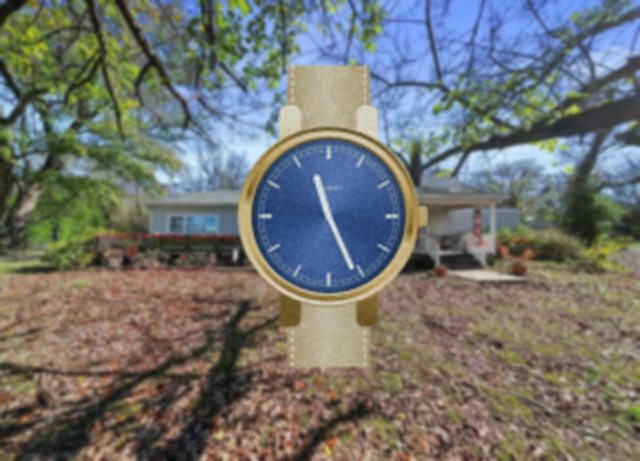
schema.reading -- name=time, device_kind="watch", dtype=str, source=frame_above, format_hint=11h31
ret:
11h26
